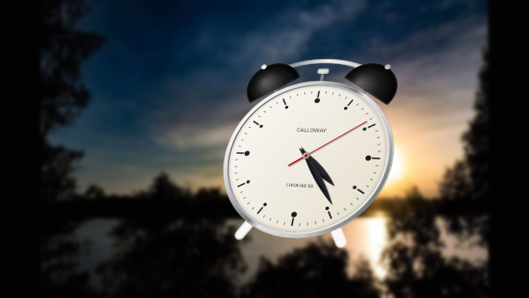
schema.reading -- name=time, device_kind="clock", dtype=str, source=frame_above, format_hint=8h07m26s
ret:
4h24m09s
